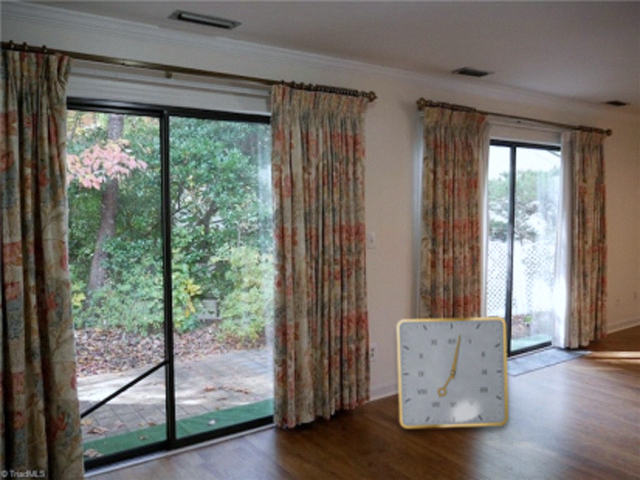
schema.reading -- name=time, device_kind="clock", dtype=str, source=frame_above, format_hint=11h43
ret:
7h02
